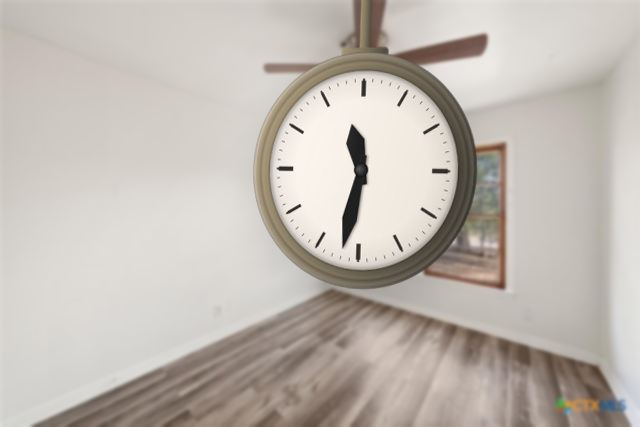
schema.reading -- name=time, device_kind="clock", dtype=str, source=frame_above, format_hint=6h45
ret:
11h32
